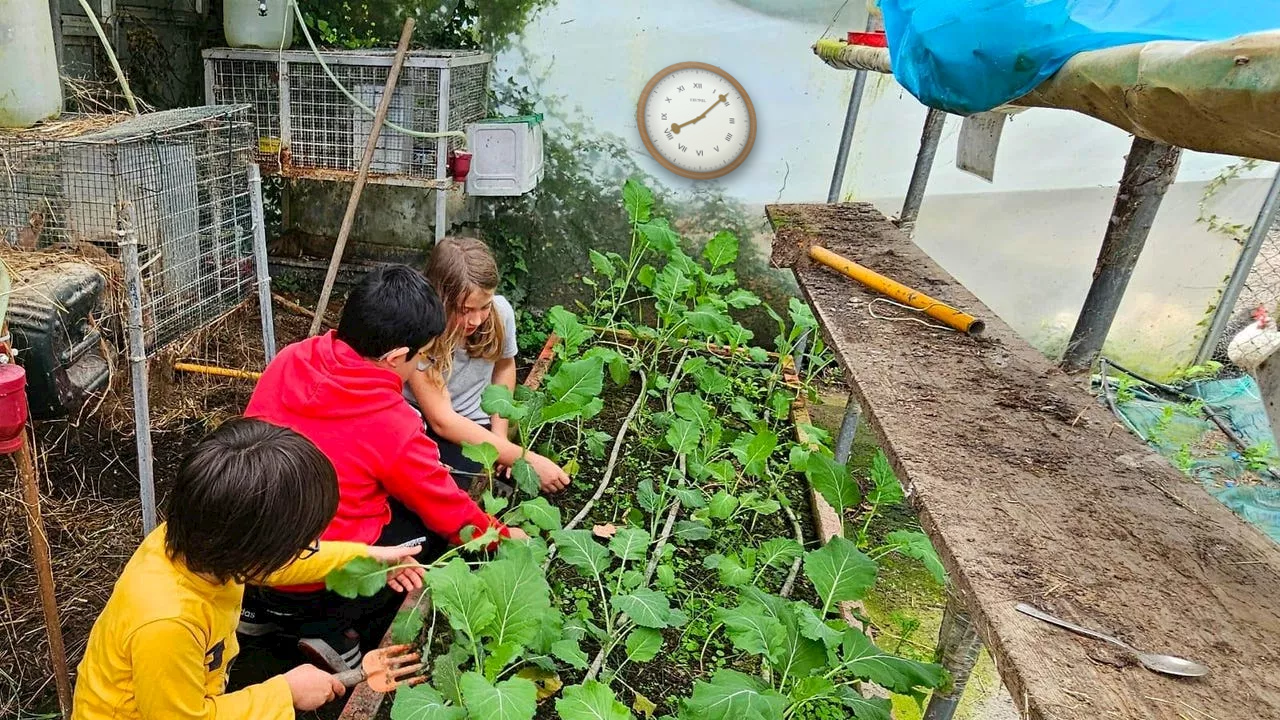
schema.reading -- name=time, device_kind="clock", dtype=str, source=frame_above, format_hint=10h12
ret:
8h08
